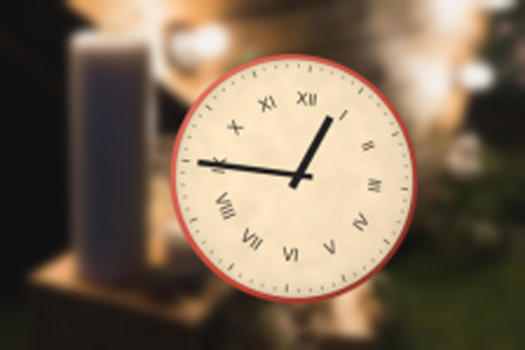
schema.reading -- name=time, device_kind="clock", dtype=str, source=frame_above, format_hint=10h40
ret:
12h45
